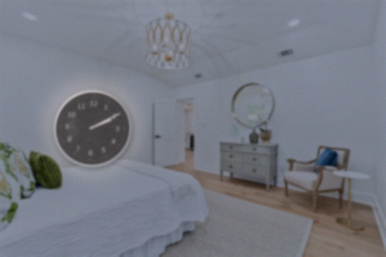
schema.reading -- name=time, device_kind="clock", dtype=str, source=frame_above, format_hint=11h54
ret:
2h10
